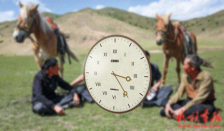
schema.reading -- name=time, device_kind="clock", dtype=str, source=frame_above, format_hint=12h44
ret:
3h24
